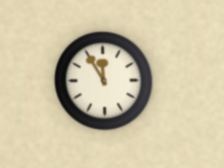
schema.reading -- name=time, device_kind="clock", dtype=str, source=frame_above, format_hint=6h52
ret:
11h55
